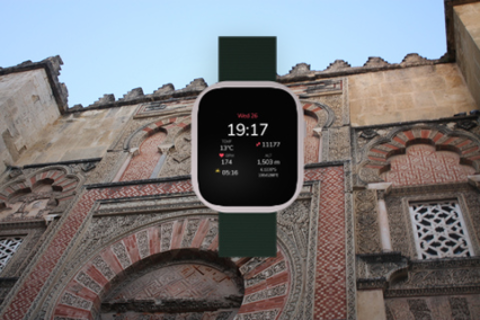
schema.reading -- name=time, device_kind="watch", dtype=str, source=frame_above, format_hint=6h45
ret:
19h17
